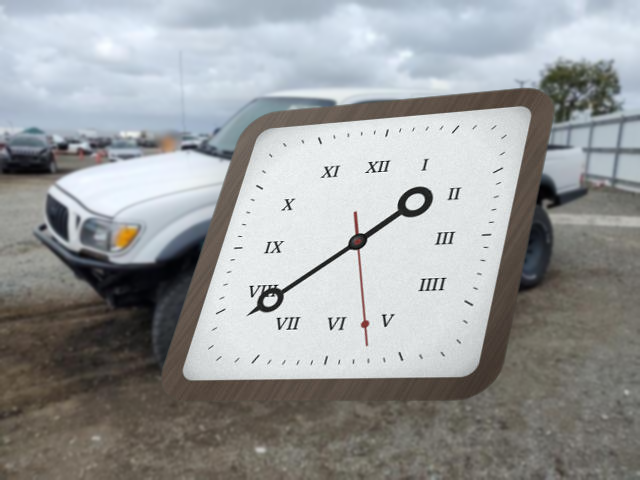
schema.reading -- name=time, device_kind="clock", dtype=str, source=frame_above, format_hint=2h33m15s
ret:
1h38m27s
